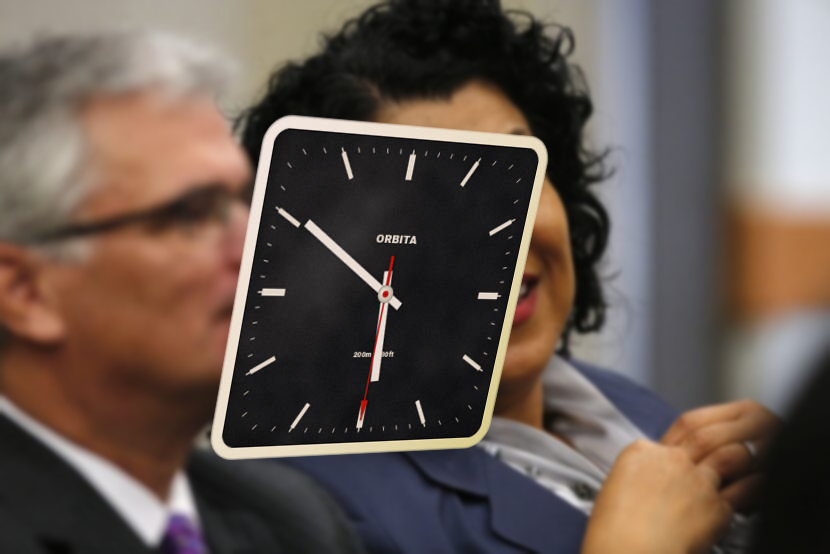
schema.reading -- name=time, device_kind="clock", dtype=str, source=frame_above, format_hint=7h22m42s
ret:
5h50m30s
